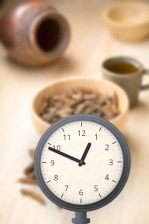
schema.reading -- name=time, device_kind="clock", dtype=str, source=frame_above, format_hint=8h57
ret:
12h49
